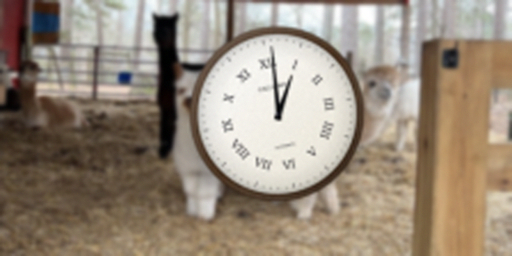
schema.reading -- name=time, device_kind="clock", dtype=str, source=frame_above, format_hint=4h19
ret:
1h01
